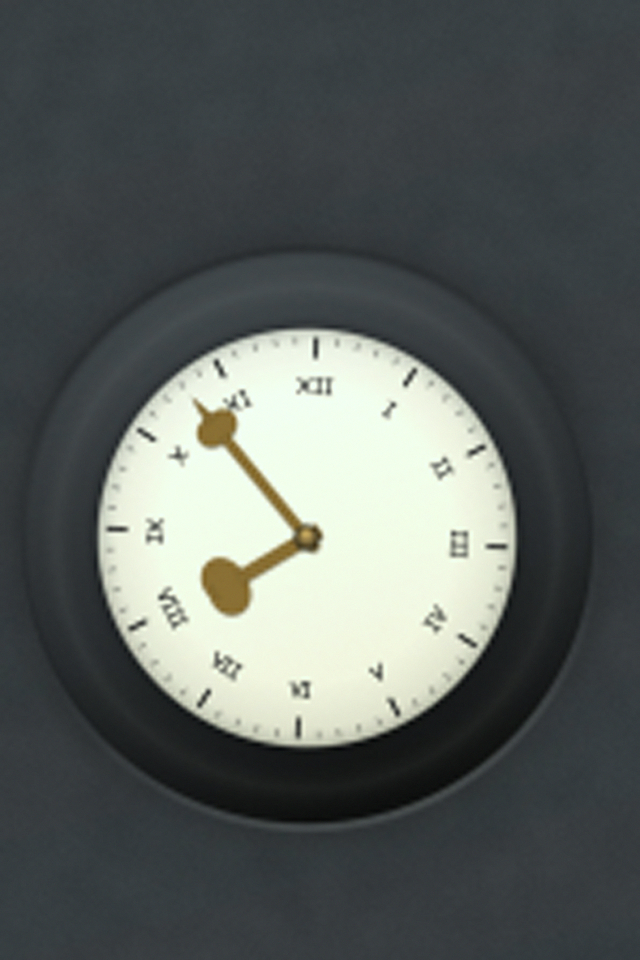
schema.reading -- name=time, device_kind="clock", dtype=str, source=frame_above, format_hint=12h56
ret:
7h53
